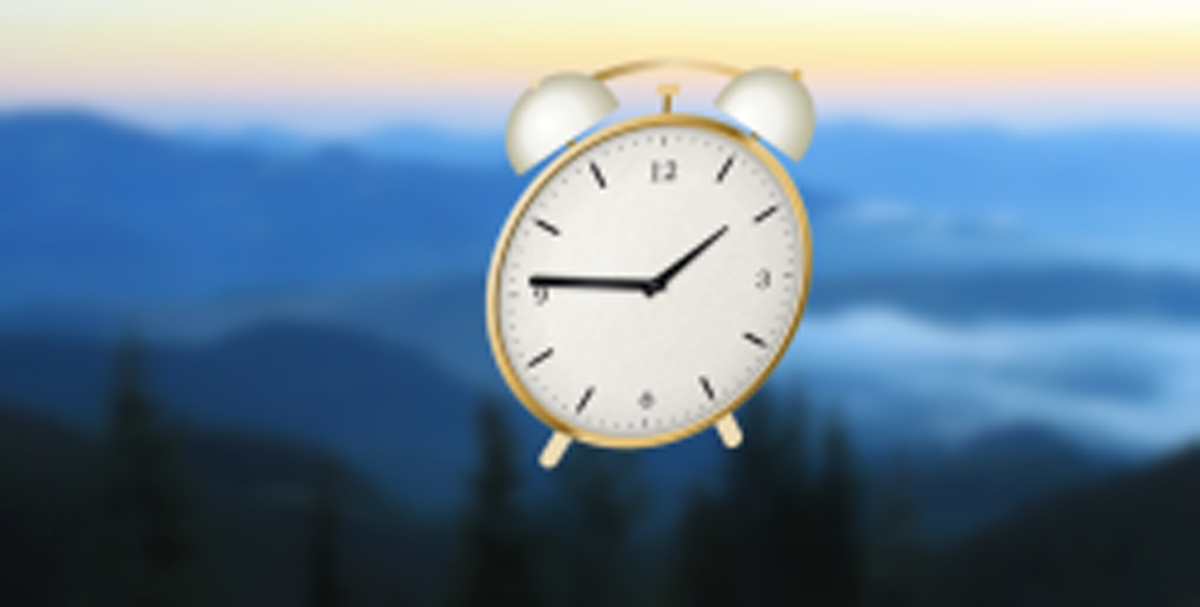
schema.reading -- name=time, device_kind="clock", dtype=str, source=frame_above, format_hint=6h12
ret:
1h46
